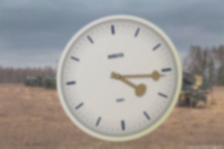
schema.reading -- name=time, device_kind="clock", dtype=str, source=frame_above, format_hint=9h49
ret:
4h16
